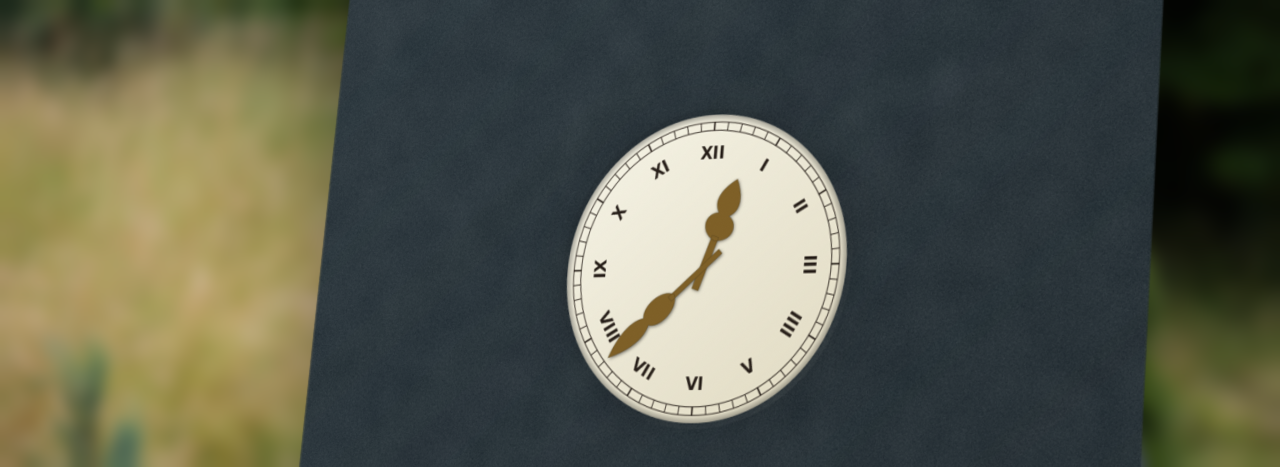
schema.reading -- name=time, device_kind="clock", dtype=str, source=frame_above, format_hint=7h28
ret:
12h38
